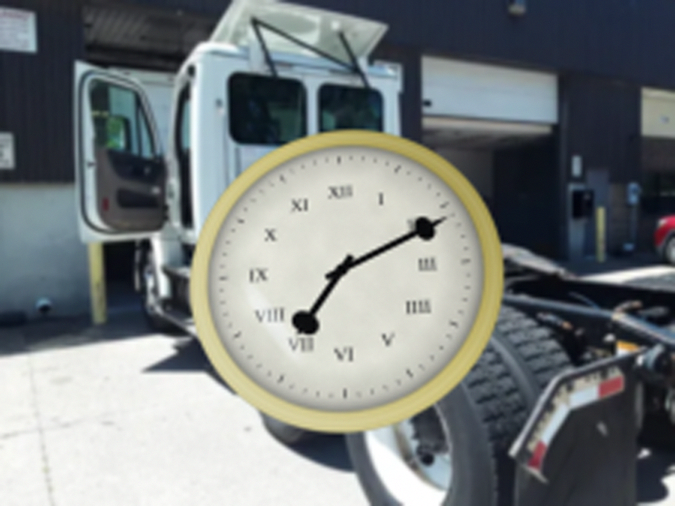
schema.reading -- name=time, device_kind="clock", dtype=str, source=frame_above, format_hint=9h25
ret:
7h11
